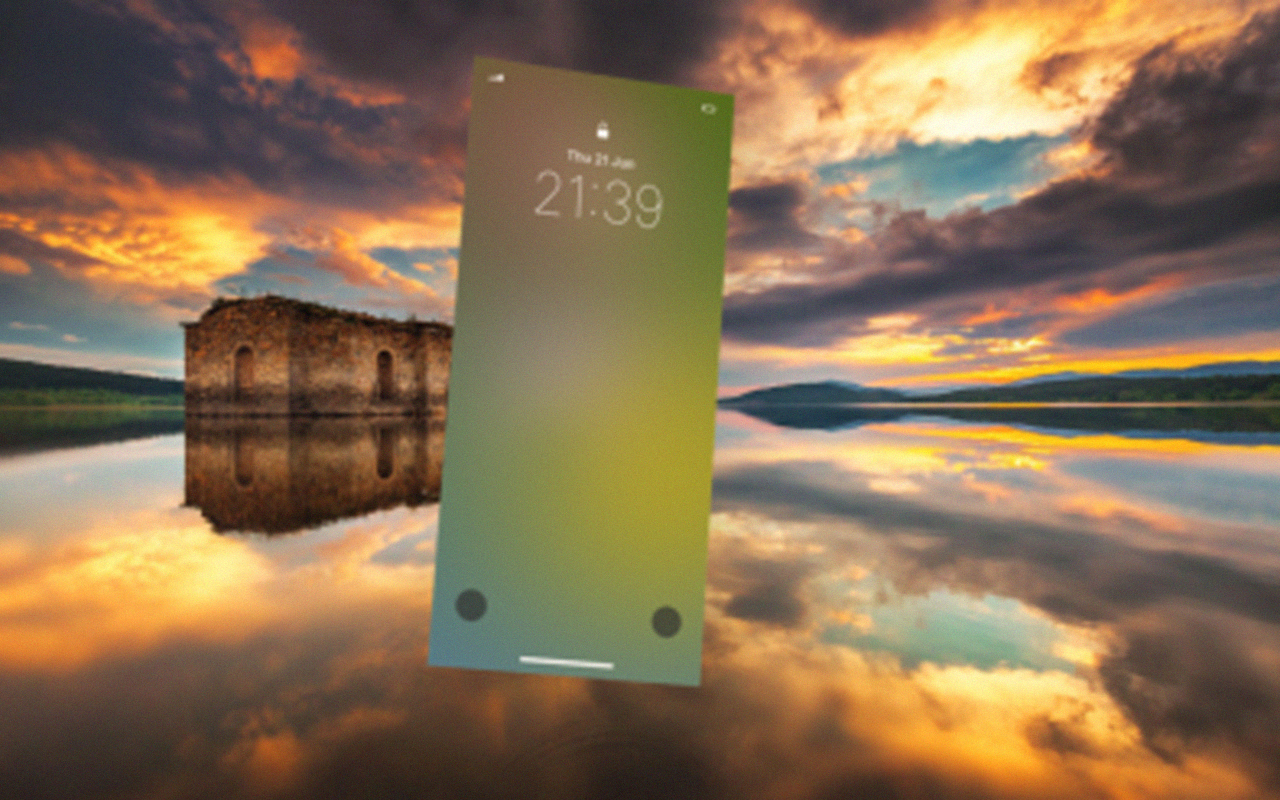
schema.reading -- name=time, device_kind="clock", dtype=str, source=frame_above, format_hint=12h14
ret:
21h39
